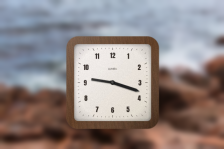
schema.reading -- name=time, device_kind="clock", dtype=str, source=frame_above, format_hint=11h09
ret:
9h18
